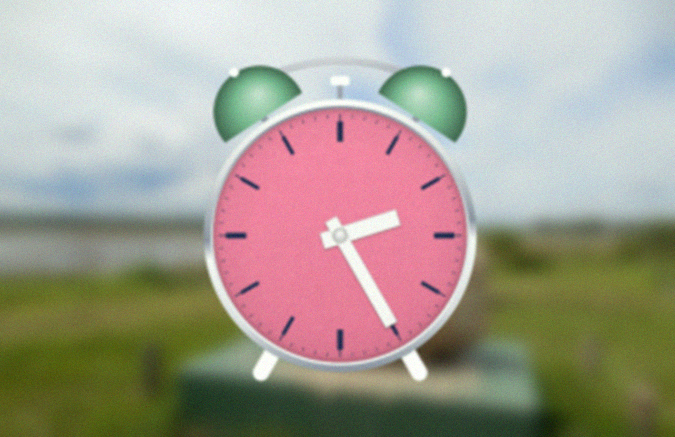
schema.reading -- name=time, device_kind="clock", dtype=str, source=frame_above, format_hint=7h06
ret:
2h25
